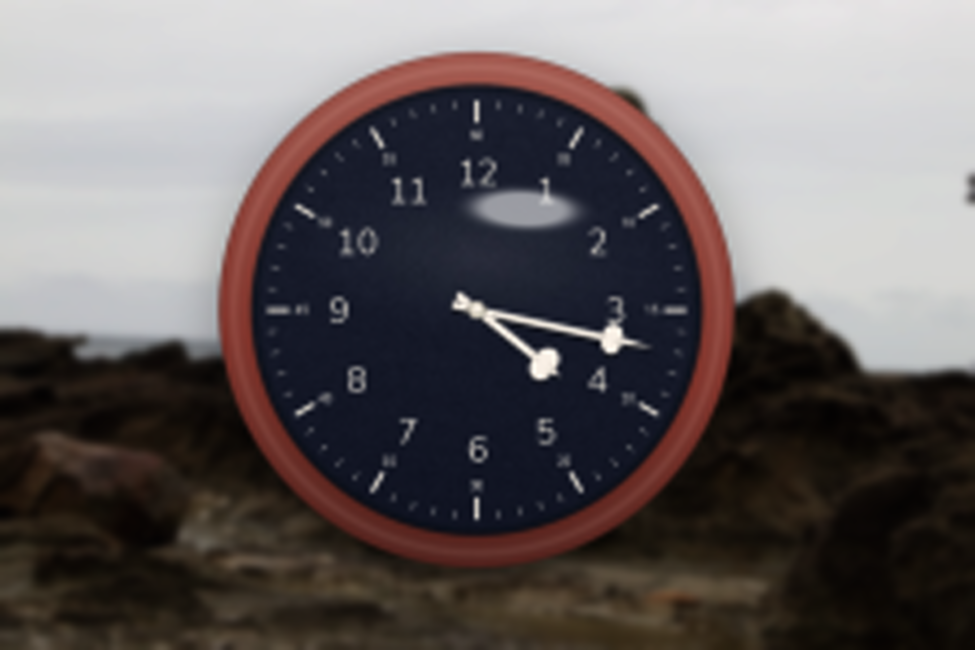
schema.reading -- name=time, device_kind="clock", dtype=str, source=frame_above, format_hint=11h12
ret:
4h17
